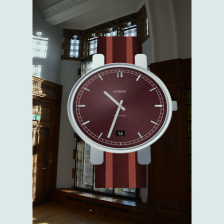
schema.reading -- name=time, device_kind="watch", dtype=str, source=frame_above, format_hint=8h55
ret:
10h33
